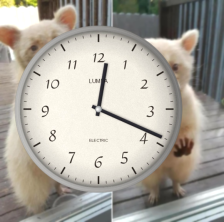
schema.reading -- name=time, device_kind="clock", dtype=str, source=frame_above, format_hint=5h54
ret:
12h19
